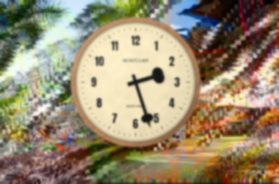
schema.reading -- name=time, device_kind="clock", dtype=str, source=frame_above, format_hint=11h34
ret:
2h27
